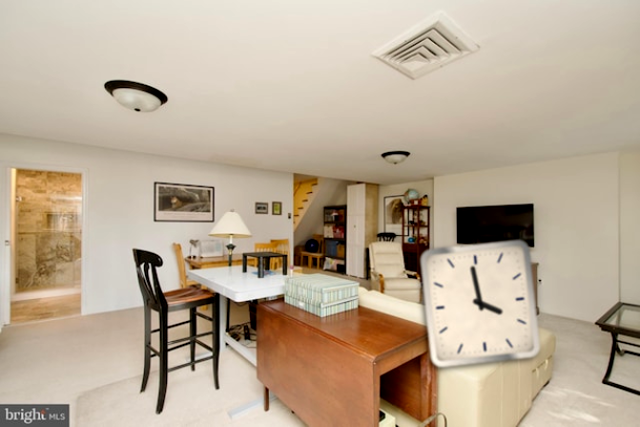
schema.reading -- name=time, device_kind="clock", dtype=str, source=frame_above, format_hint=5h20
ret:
3h59
